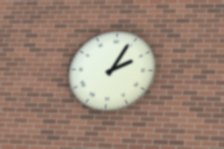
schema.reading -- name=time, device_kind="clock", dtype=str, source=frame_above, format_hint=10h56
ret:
2h04
